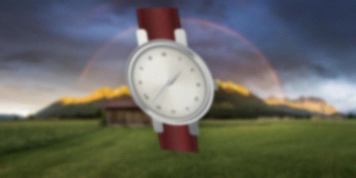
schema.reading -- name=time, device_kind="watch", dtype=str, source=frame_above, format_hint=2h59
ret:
1h37
